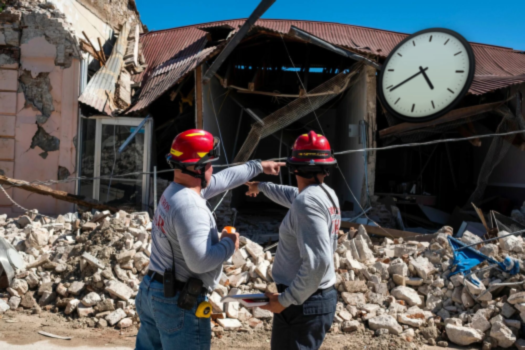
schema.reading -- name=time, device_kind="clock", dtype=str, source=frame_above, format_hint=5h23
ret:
4h39
